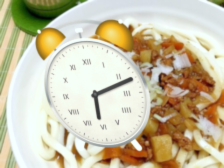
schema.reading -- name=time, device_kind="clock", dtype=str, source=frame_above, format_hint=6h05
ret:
6h12
